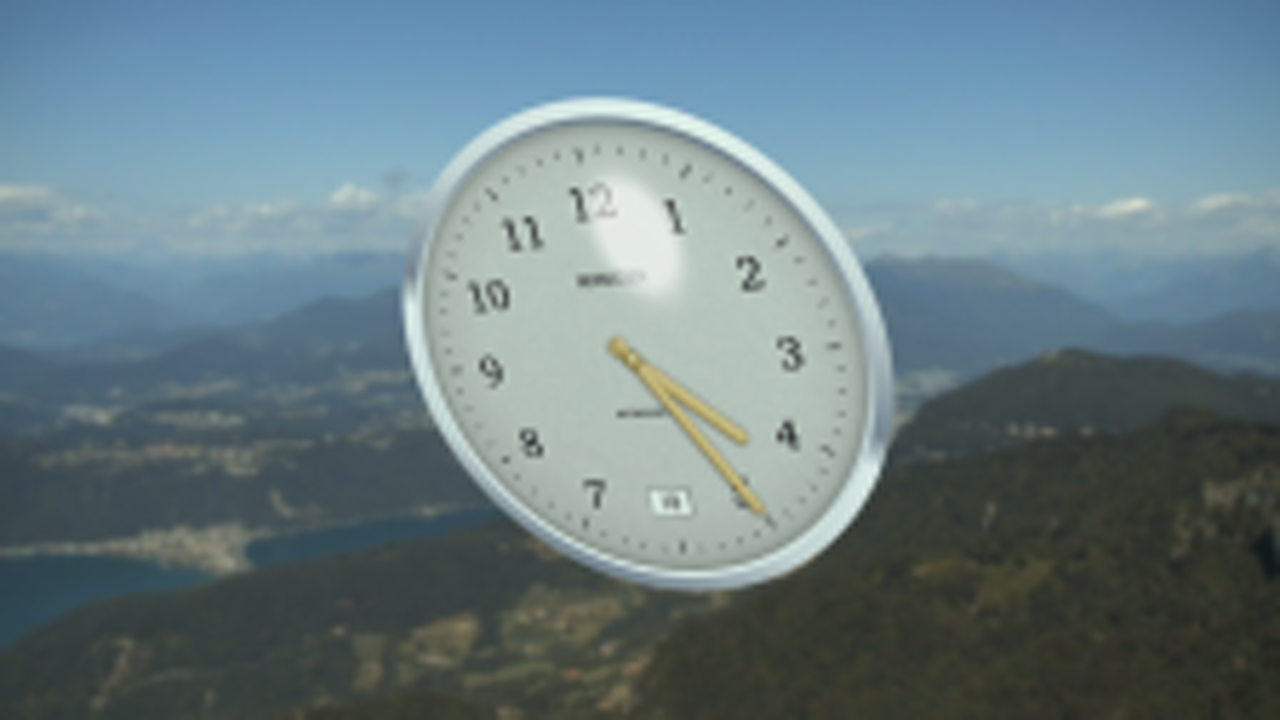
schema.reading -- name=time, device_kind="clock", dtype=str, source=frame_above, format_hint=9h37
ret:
4h25
